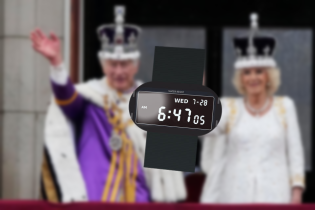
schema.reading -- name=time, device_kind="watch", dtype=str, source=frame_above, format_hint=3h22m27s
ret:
6h47m05s
